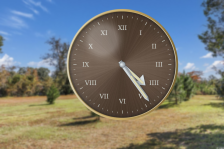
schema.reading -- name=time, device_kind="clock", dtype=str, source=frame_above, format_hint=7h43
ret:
4h24
